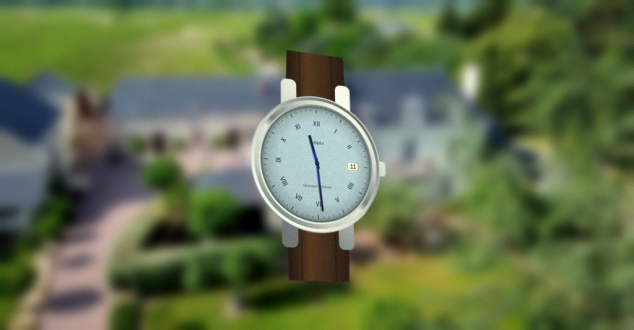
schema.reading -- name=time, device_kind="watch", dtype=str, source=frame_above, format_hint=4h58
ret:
11h29
